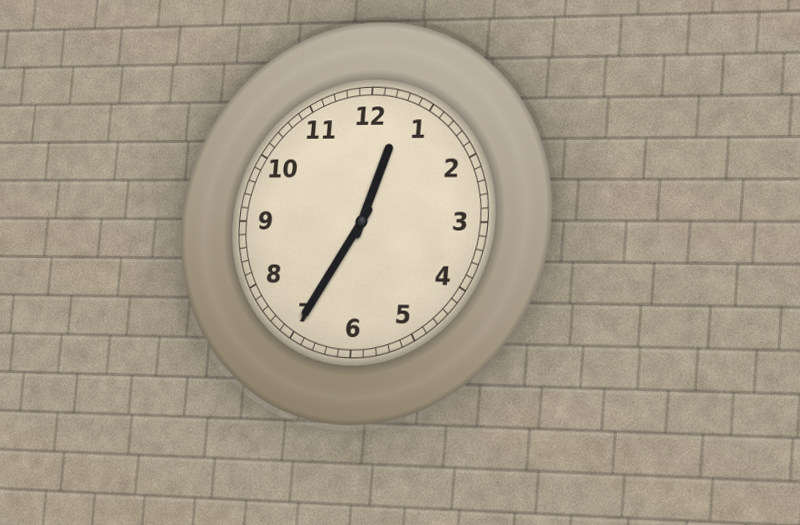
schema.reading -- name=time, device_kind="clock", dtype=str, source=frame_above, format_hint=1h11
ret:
12h35
